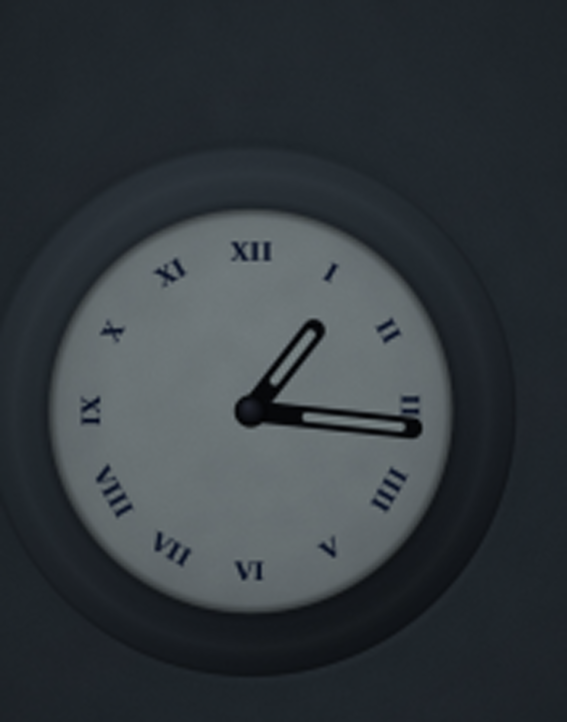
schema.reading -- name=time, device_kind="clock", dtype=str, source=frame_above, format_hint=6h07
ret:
1h16
